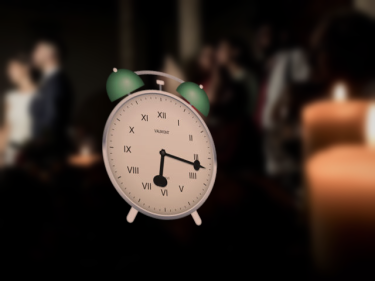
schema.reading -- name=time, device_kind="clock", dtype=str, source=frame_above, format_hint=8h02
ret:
6h17
